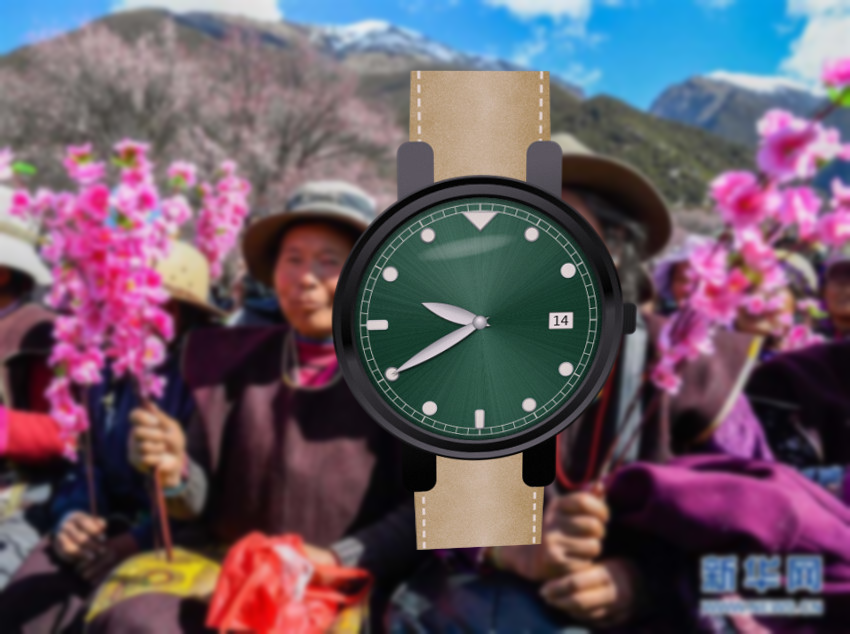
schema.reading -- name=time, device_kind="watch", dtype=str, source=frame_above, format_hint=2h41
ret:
9h40
